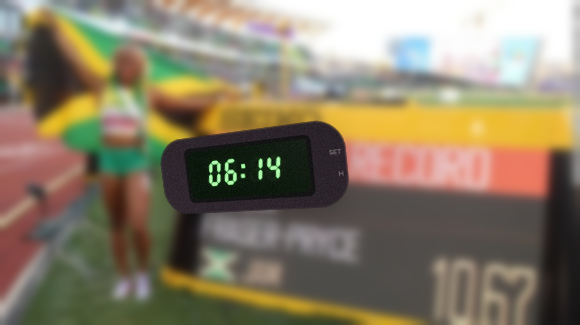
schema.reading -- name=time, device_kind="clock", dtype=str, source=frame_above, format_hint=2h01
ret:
6h14
